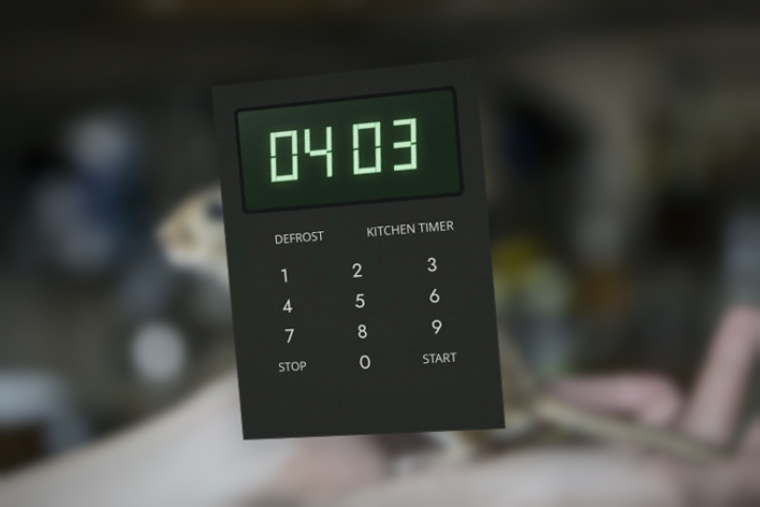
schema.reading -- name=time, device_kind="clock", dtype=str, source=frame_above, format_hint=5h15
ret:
4h03
